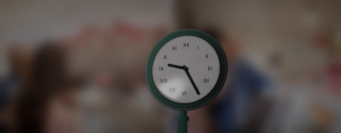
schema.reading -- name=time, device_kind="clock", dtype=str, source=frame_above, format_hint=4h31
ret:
9h25
